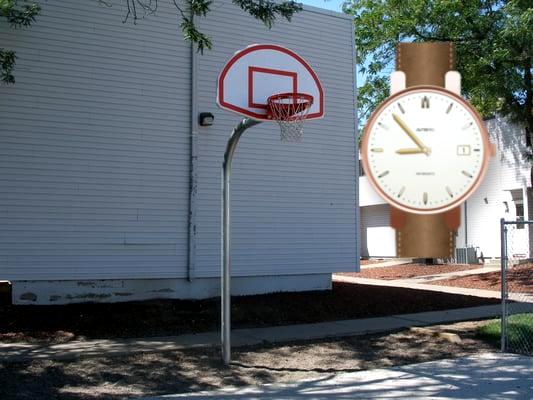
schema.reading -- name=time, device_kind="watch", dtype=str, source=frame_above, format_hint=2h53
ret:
8h53
